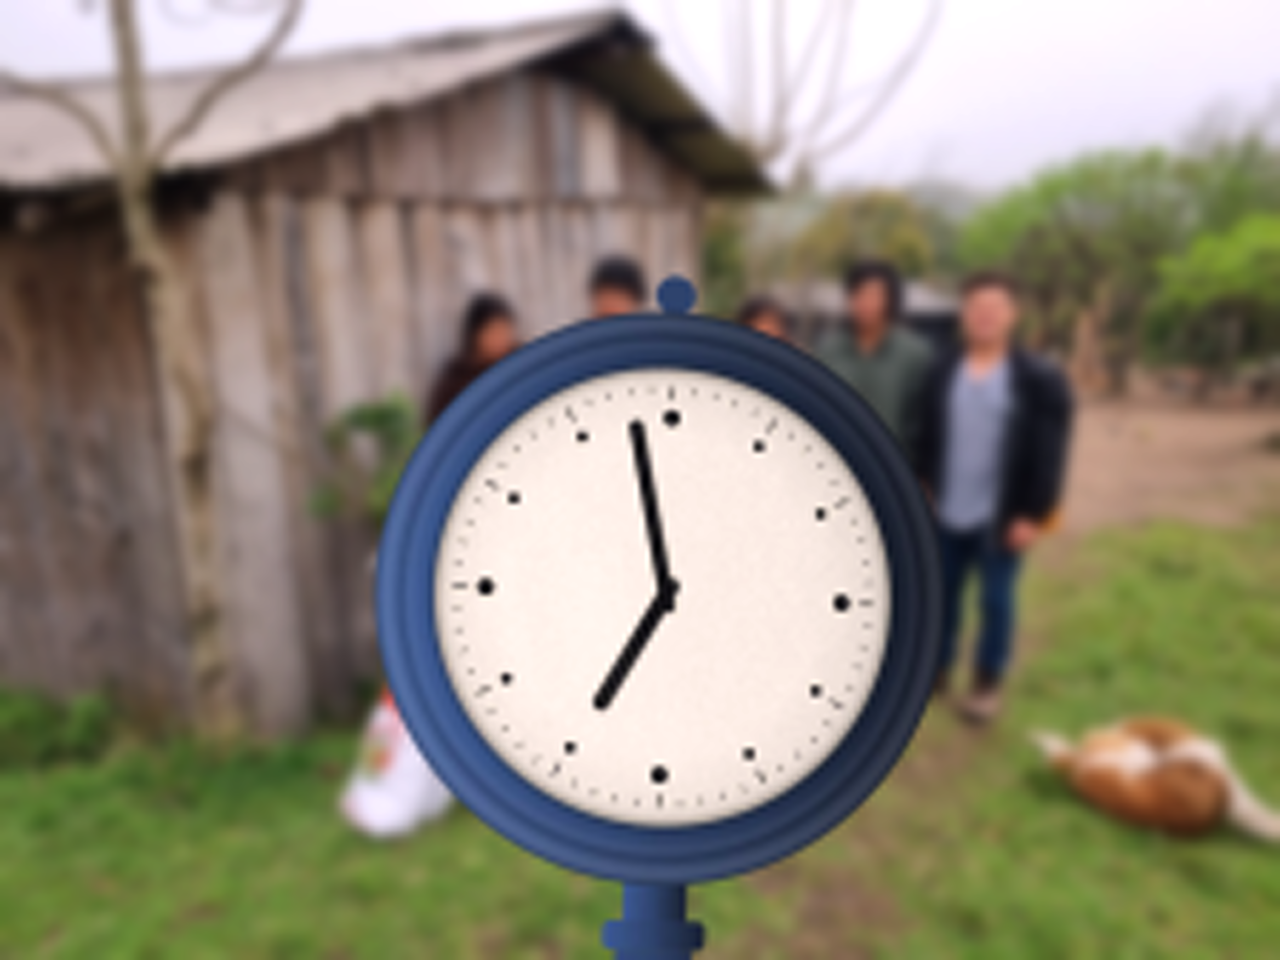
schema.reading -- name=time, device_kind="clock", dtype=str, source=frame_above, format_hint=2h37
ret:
6h58
